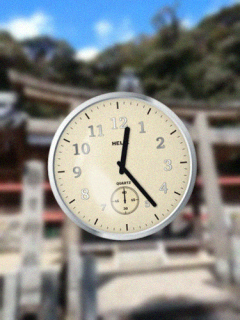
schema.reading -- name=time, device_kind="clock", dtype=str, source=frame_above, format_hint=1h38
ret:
12h24
